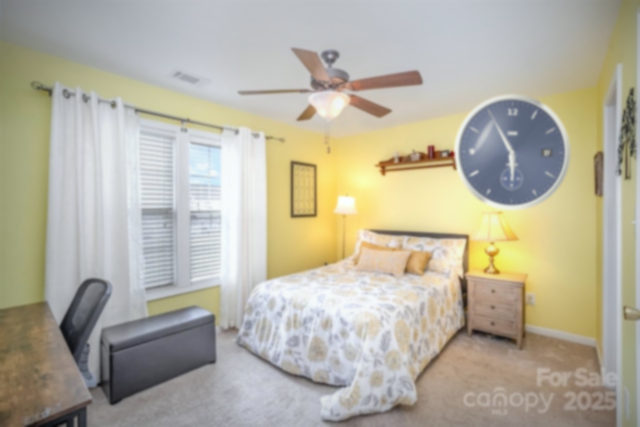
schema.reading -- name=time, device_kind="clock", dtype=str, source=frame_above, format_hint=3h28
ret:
5h55
